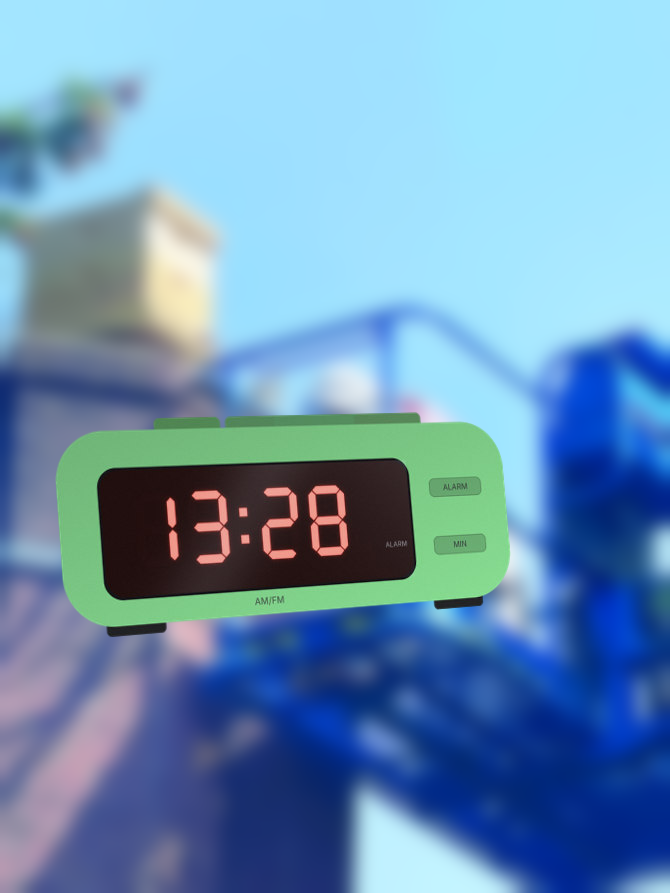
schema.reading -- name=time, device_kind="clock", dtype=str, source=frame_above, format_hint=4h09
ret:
13h28
